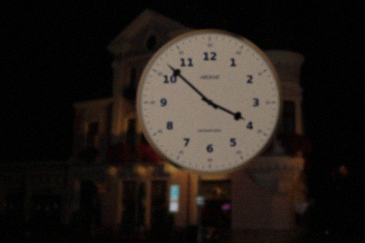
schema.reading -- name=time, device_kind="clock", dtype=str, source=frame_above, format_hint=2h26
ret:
3h52
